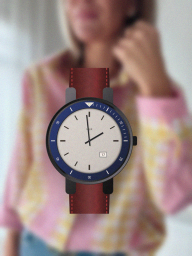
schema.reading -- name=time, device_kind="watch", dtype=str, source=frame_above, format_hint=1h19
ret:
1h59
